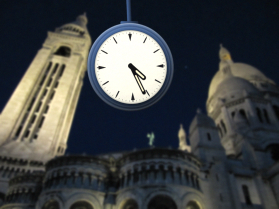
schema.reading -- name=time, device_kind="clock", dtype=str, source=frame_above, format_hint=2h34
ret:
4h26
